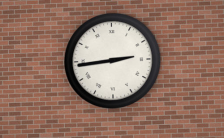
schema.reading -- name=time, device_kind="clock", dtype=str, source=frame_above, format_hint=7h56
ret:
2h44
